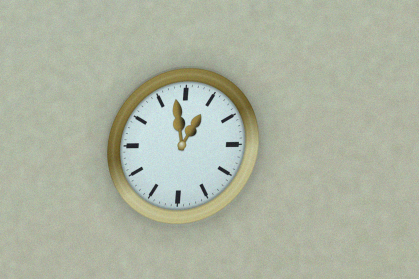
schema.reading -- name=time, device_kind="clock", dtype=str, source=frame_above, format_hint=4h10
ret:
12h58
